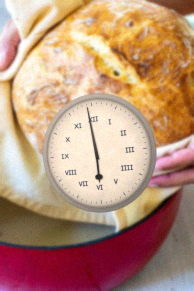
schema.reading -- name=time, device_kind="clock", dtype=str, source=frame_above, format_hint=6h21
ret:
5h59
